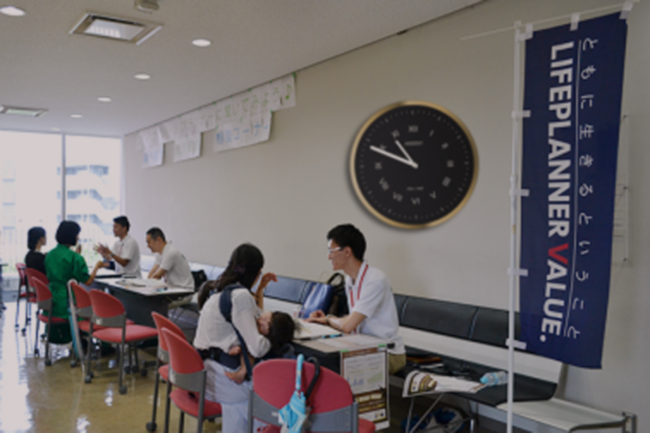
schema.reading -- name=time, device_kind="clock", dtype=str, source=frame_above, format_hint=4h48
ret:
10h49
